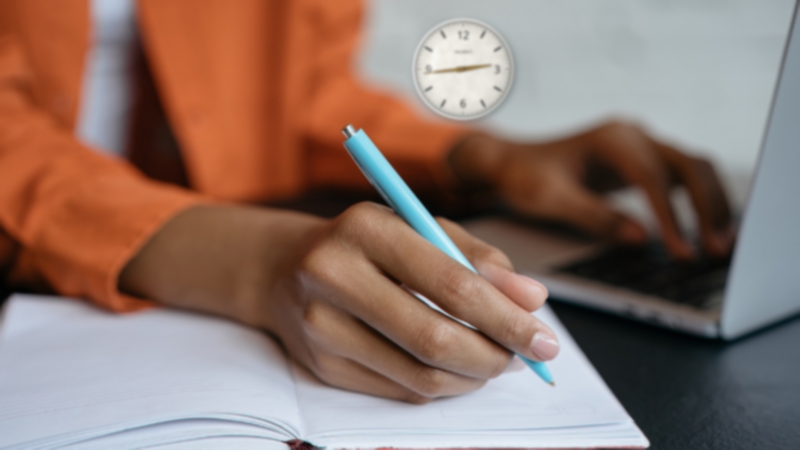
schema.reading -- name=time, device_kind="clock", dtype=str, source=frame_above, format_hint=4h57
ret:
2h44
